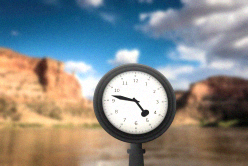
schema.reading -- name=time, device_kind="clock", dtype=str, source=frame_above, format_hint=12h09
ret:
4h47
